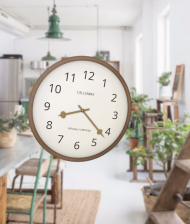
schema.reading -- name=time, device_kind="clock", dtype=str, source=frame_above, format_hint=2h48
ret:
8h22
